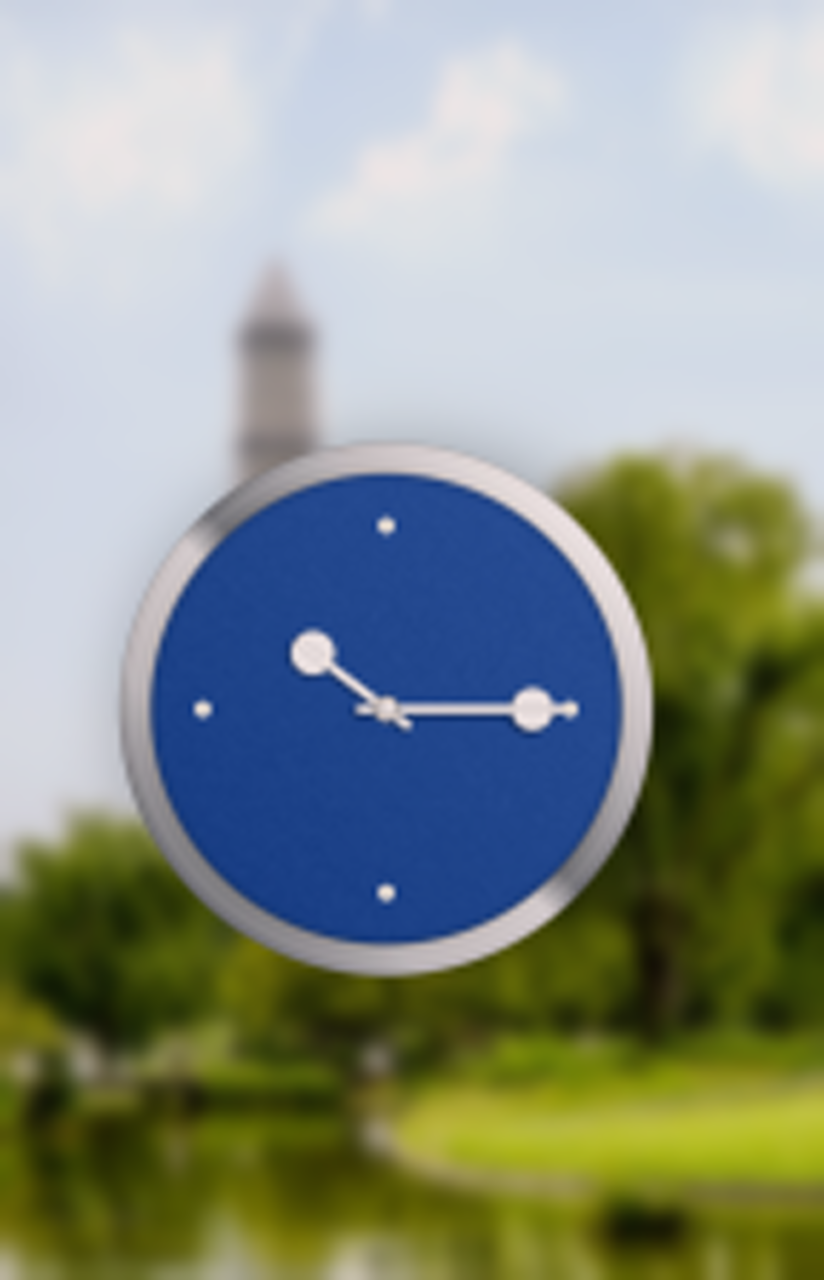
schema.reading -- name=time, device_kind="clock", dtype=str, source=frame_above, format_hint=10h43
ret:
10h15
